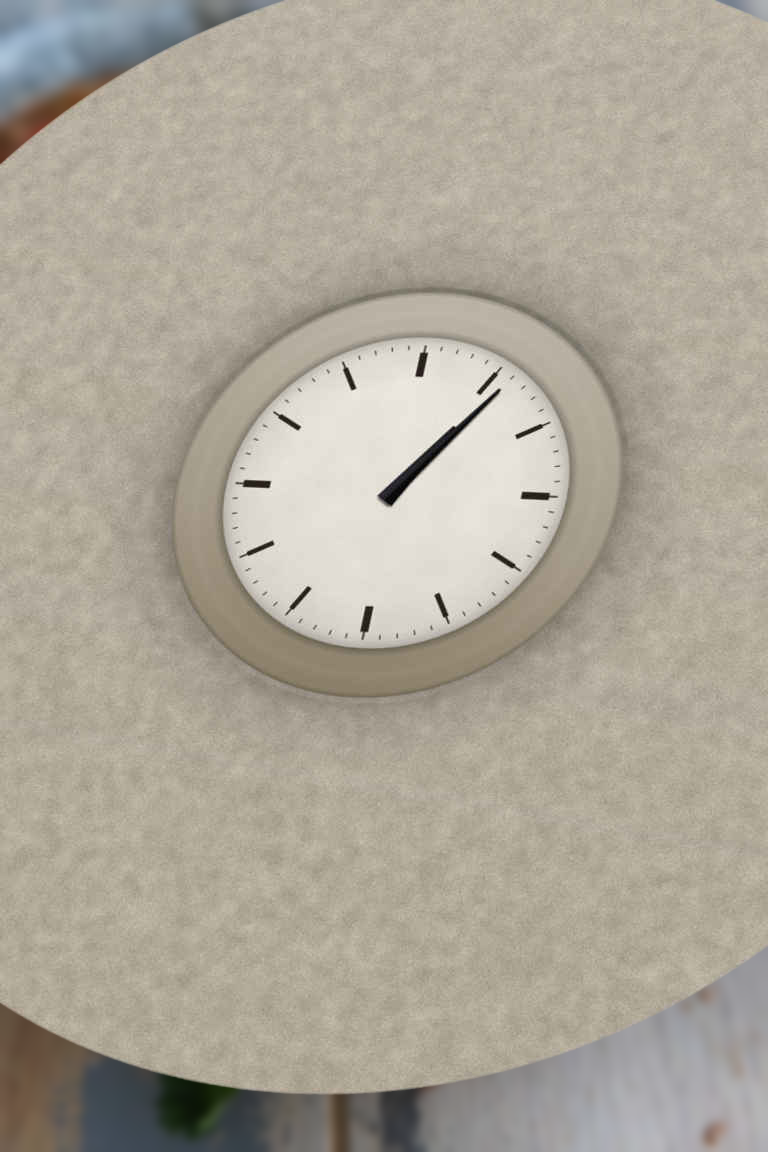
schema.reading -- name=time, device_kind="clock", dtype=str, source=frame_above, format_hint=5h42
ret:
1h06
